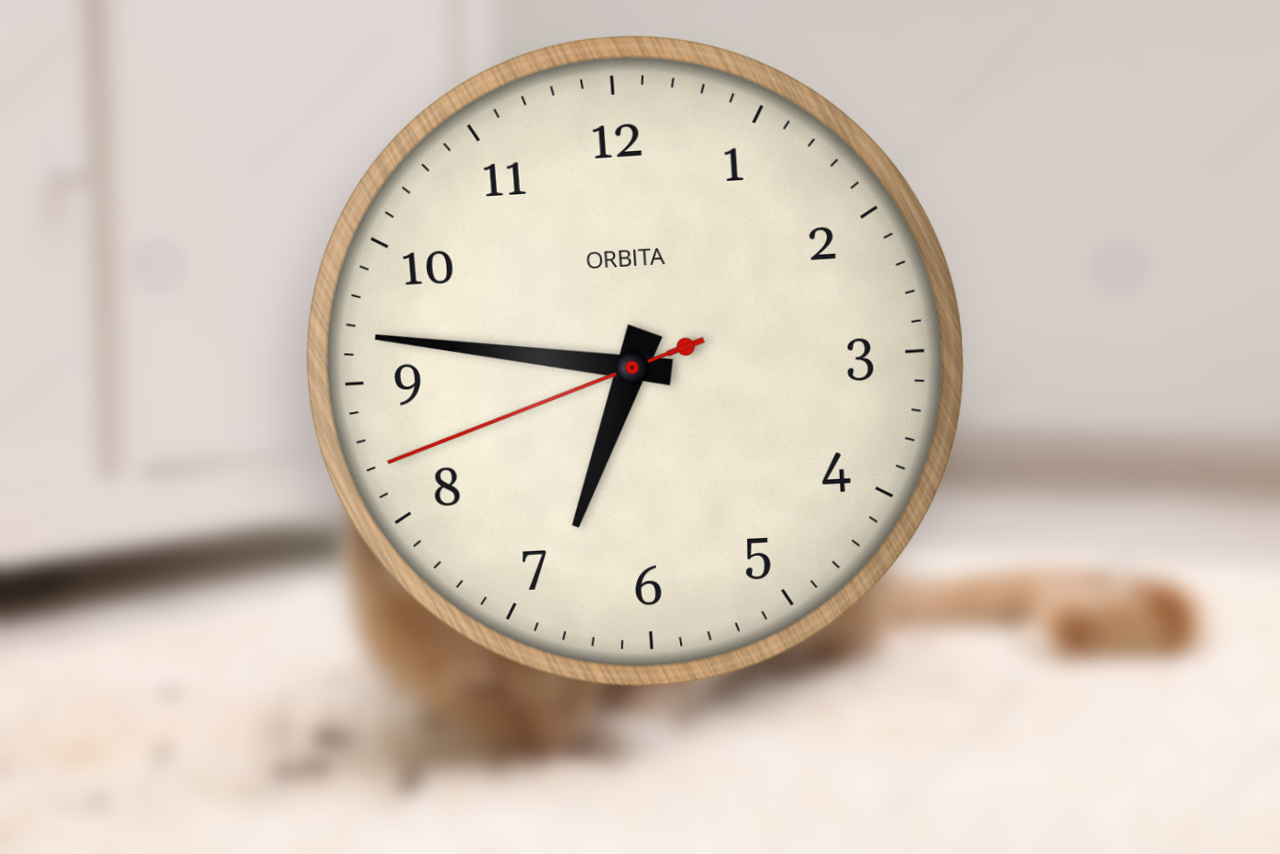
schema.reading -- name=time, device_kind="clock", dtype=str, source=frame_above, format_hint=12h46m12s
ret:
6h46m42s
